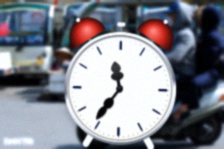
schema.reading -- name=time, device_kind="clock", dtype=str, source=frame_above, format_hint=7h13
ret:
11h36
